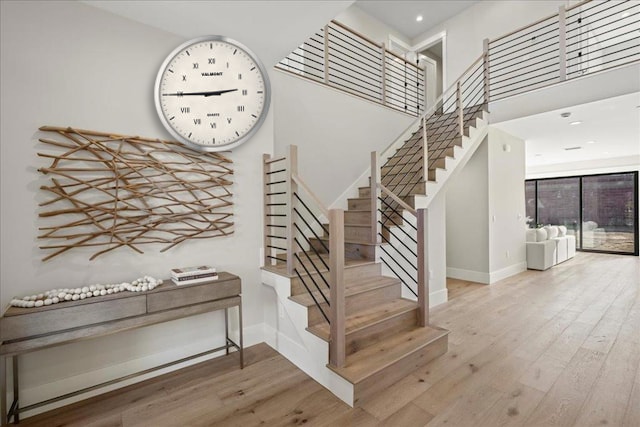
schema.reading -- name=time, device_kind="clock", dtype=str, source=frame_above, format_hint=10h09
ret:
2h45
